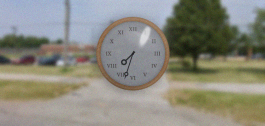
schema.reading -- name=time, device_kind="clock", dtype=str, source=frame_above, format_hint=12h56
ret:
7h33
